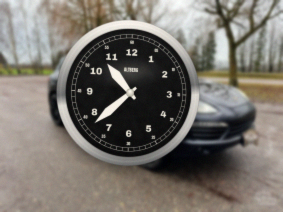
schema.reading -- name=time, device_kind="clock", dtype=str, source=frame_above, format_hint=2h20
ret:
10h38
